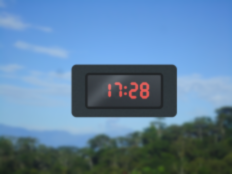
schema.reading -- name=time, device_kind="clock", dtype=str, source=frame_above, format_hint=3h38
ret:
17h28
